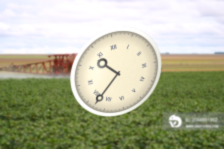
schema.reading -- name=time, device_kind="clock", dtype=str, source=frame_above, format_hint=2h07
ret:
10h38
